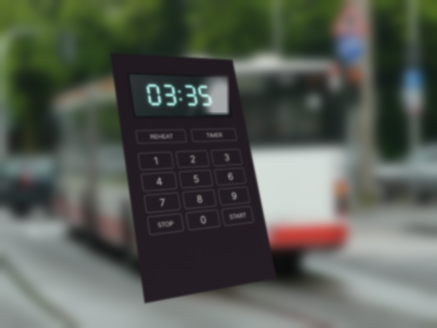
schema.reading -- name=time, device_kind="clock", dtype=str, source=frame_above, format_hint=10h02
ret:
3h35
